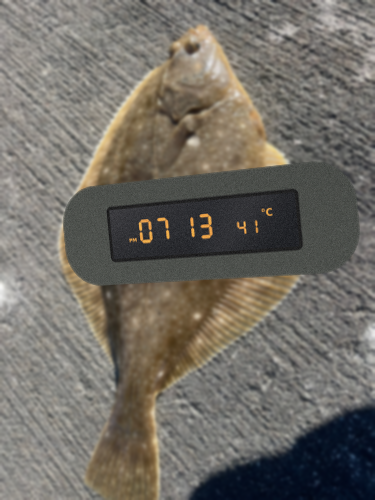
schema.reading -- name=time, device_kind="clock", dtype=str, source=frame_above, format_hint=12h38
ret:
7h13
